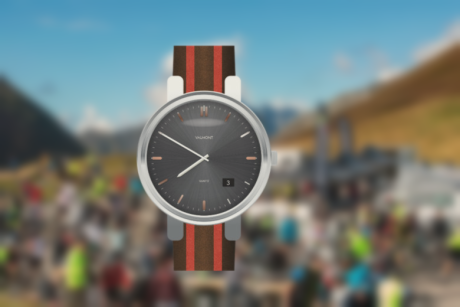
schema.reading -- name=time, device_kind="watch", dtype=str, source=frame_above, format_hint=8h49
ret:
7h50
